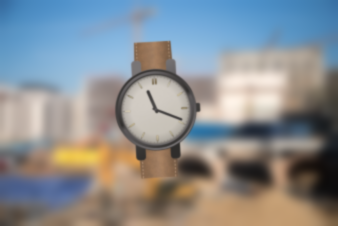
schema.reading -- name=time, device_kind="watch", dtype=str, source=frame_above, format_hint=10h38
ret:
11h19
